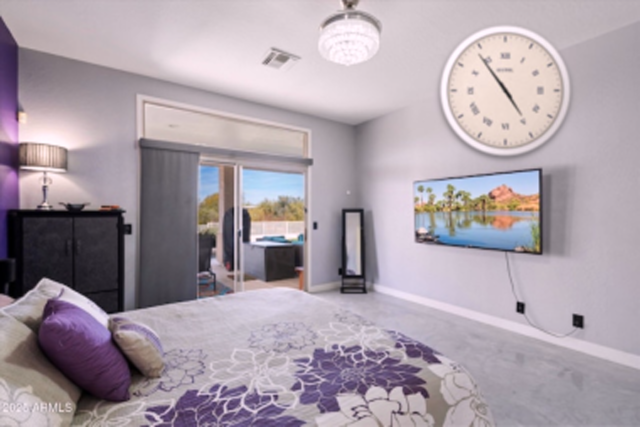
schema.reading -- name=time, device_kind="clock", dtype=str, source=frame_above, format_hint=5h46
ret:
4h54
